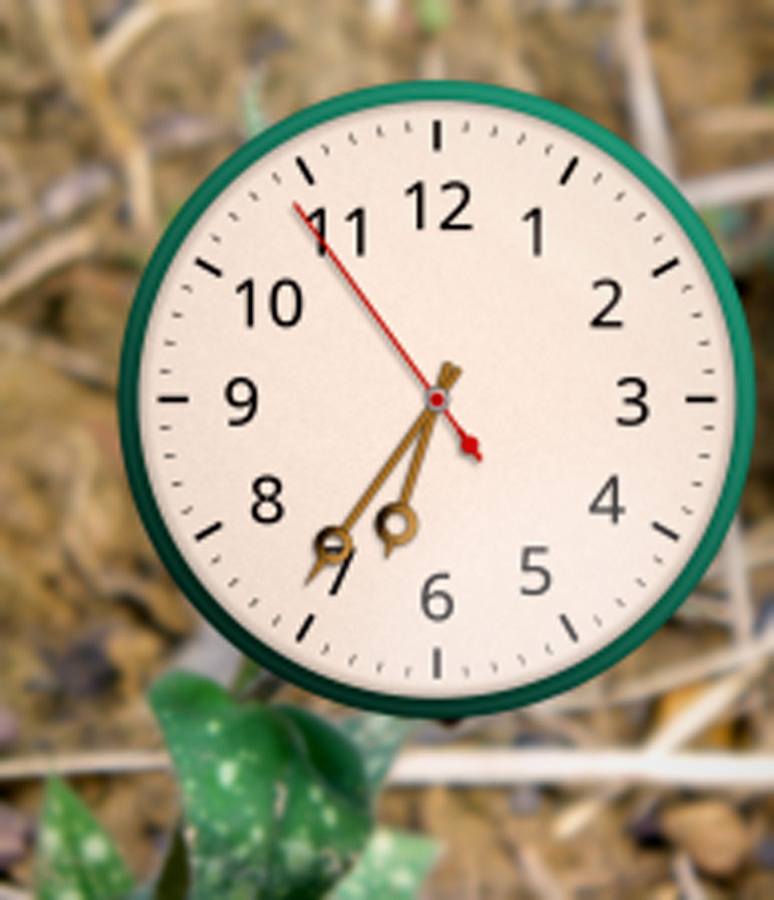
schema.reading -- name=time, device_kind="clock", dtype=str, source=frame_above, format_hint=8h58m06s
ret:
6h35m54s
